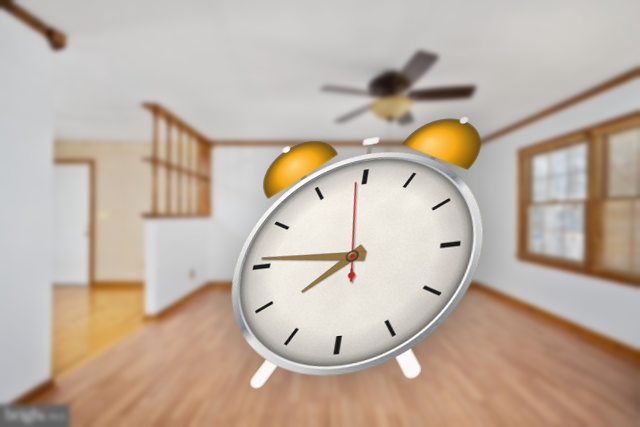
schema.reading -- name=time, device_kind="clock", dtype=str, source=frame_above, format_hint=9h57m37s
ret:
7h45m59s
